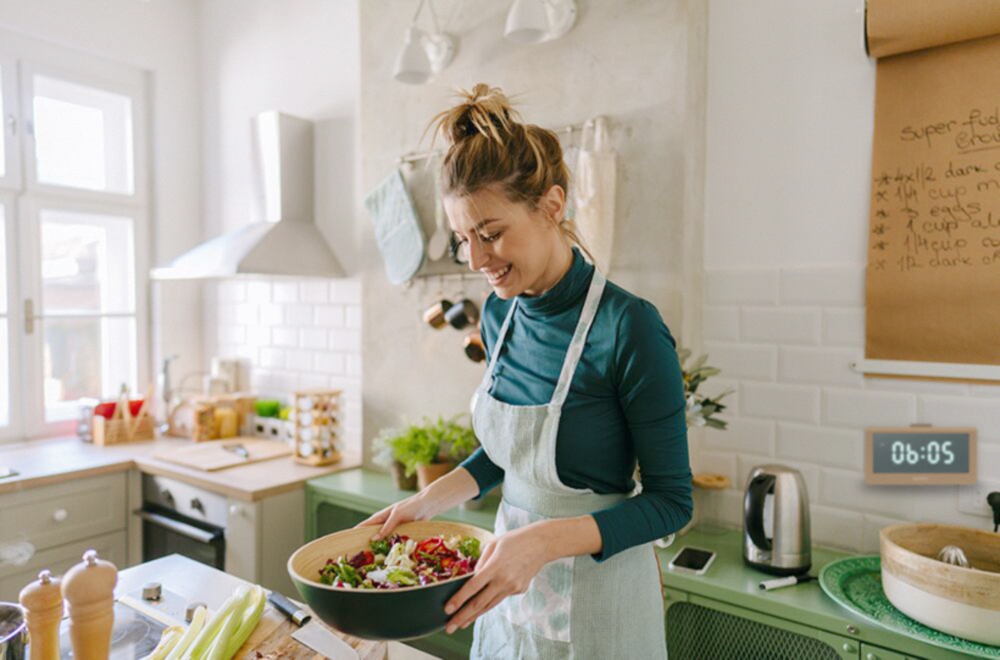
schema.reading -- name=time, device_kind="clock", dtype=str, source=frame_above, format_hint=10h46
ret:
6h05
